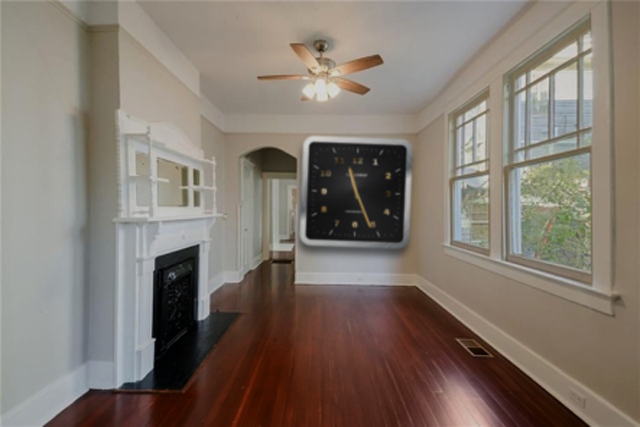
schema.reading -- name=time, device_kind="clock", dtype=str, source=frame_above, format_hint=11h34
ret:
11h26
